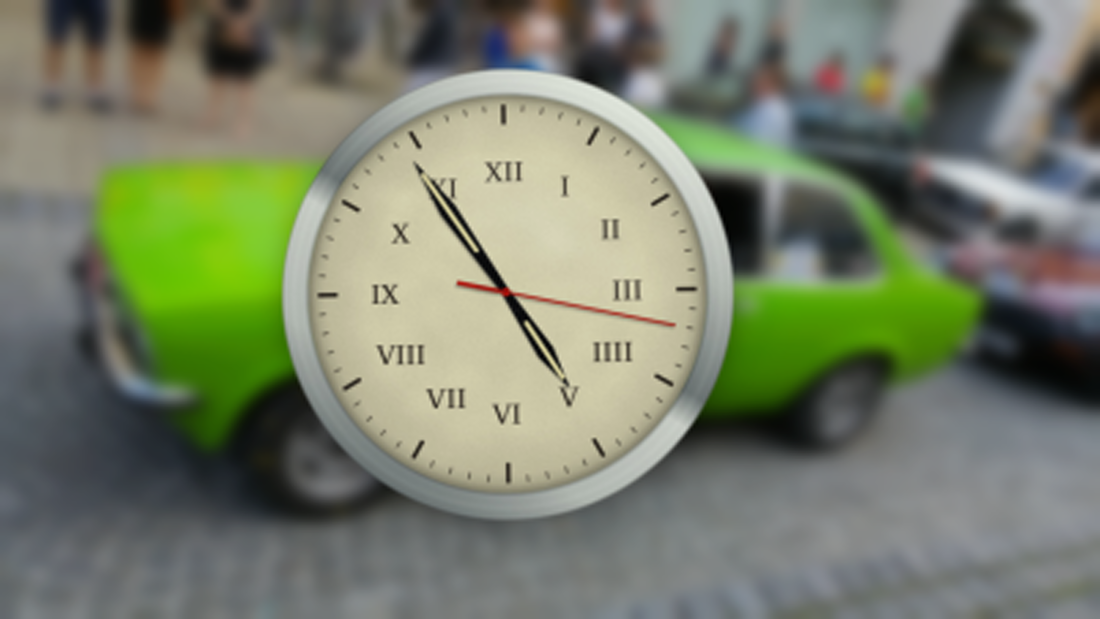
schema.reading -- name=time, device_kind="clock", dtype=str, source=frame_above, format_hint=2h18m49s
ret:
4h54m17s
